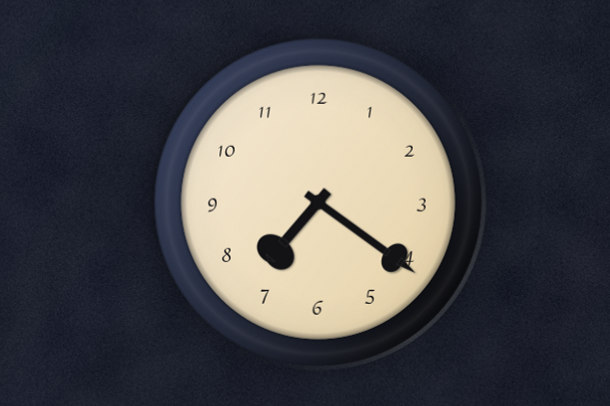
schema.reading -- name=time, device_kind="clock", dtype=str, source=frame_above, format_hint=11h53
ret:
7h21
